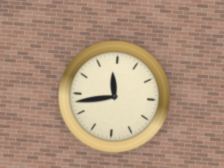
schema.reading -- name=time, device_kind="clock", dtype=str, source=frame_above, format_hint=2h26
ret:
11h43
